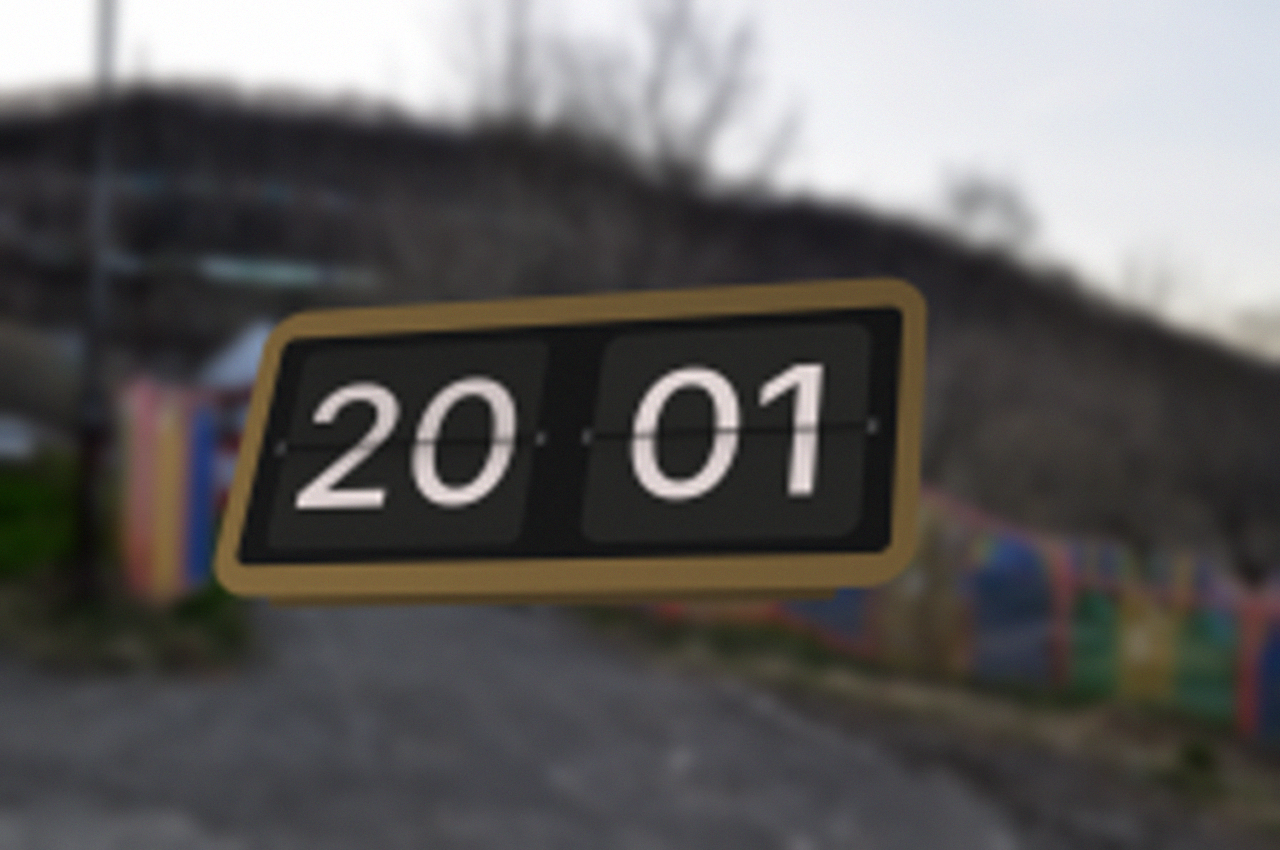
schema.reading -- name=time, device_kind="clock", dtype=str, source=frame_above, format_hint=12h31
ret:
20h01
